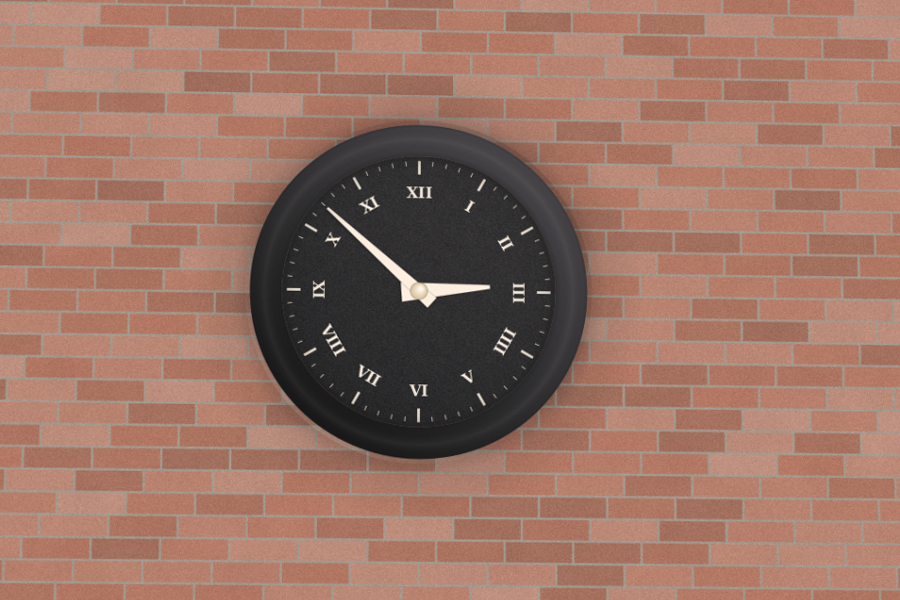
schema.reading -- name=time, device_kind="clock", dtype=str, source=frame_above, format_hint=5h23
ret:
2h52
